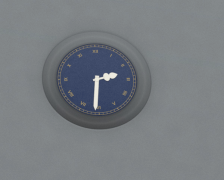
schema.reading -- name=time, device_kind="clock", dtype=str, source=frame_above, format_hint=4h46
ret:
2h31
